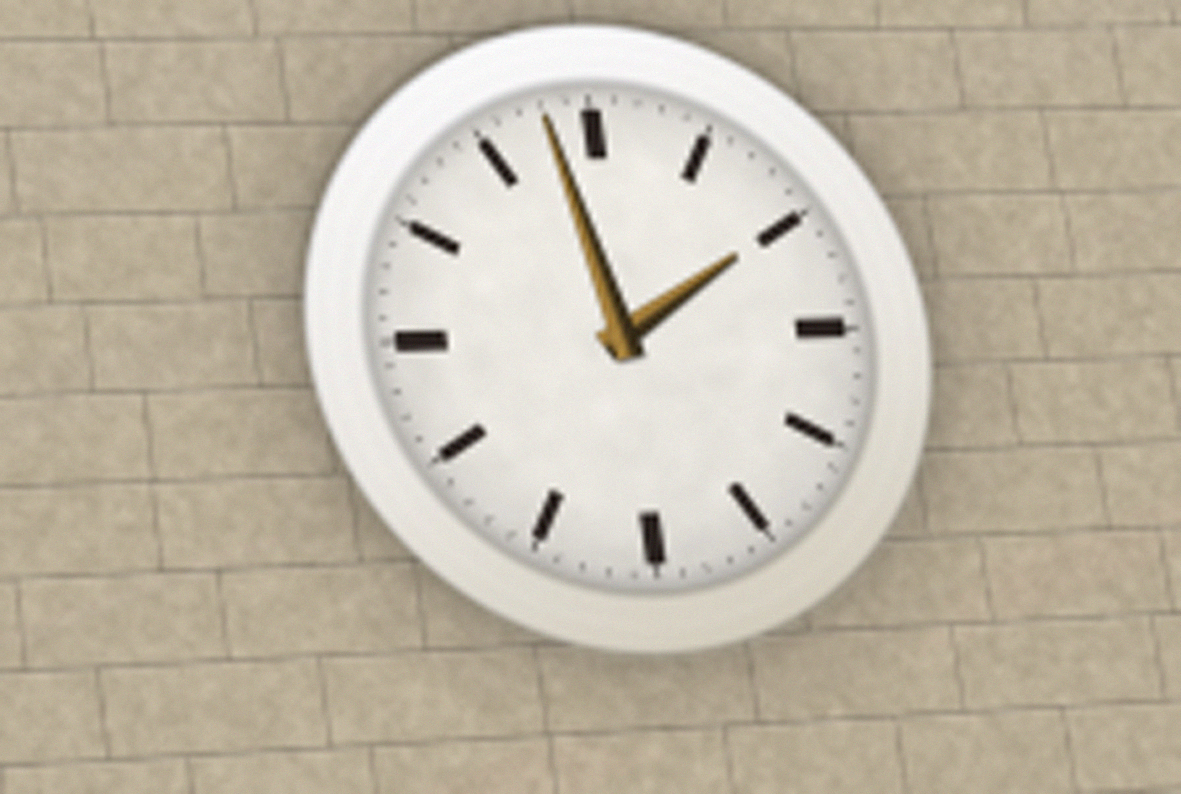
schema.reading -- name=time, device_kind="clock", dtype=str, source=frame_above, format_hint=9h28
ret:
1h58
